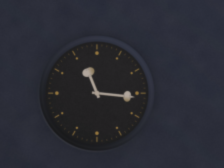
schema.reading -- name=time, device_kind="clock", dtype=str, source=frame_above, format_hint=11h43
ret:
11h16
